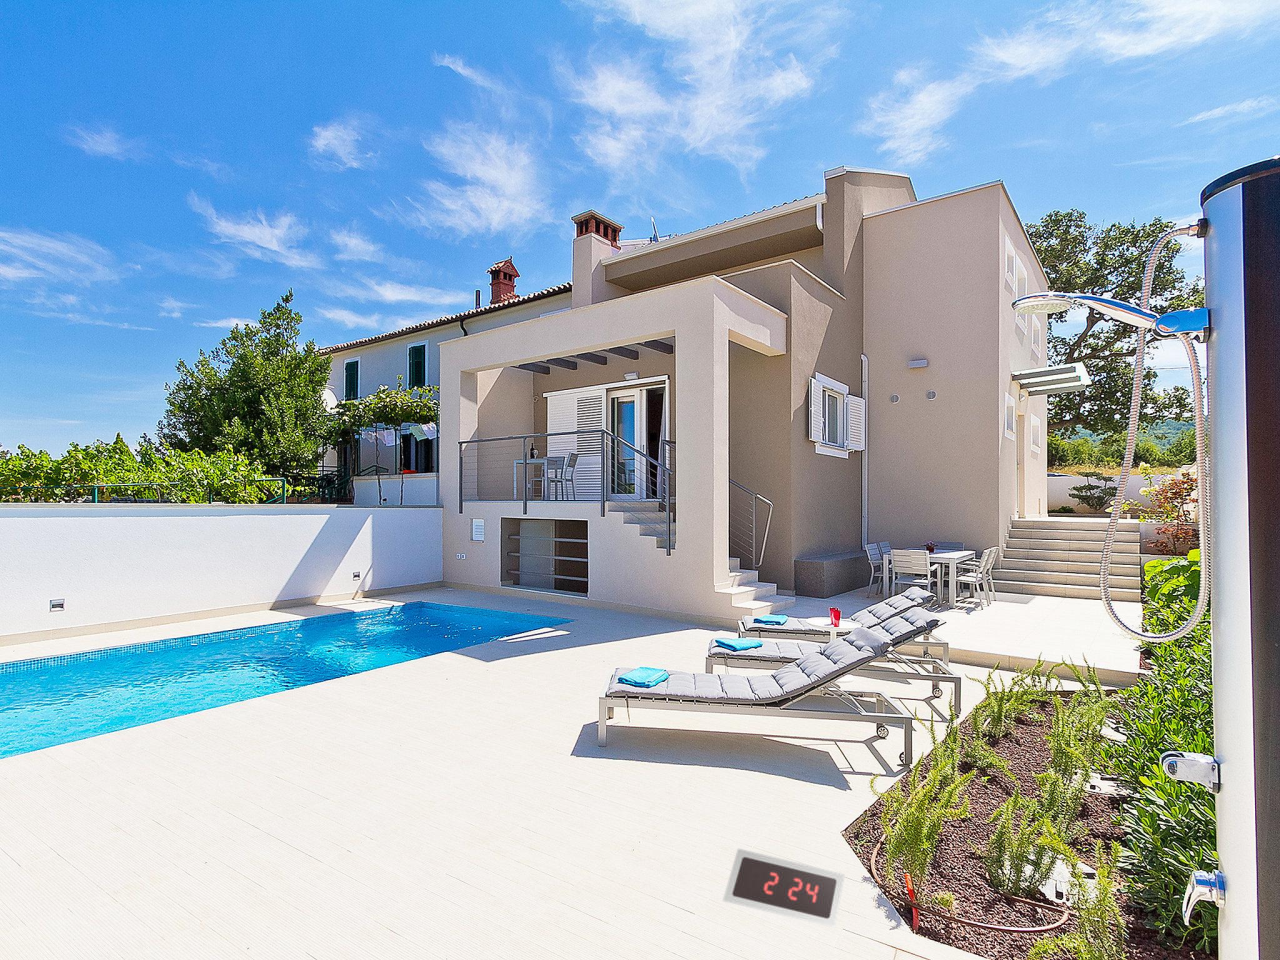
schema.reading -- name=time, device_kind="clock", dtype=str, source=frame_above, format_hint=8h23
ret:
2h24
